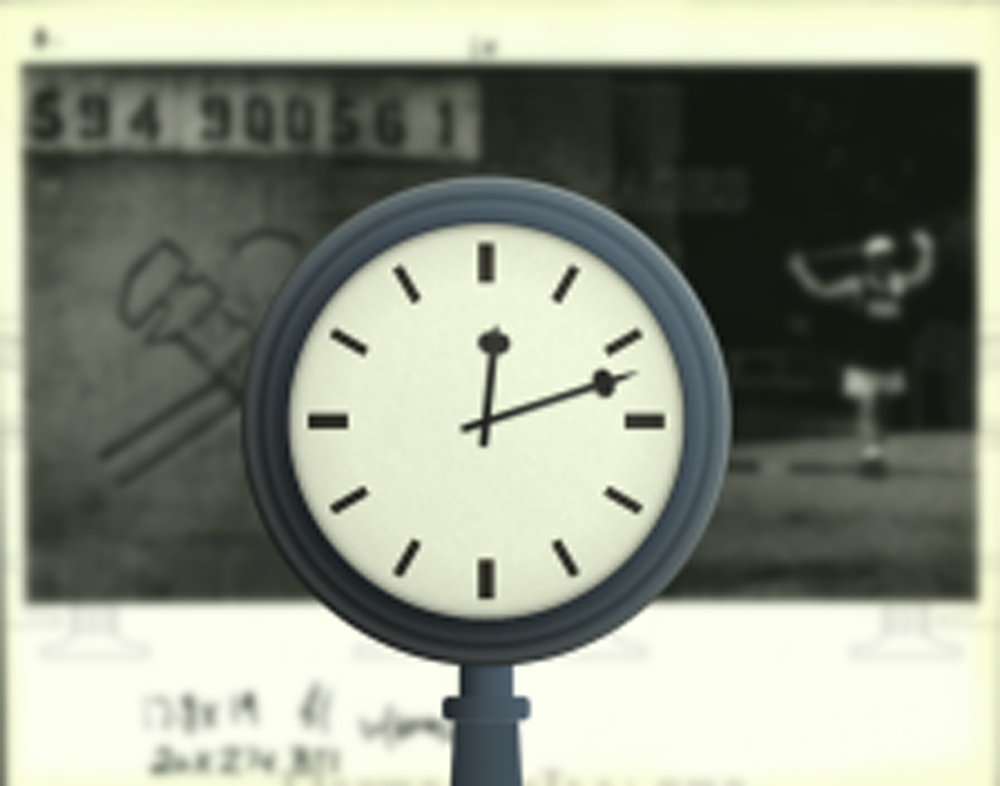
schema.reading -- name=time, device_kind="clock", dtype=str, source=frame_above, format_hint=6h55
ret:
12h12
